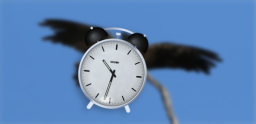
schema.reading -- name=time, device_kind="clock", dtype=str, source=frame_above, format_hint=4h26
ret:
10h32
